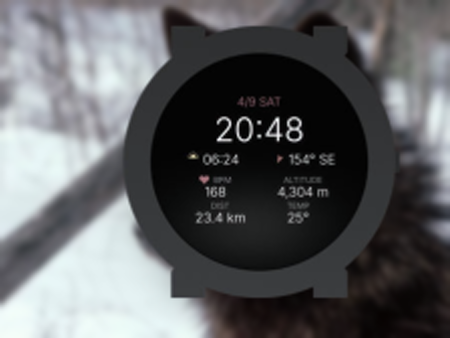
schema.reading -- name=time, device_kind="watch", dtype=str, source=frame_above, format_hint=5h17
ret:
20h48
